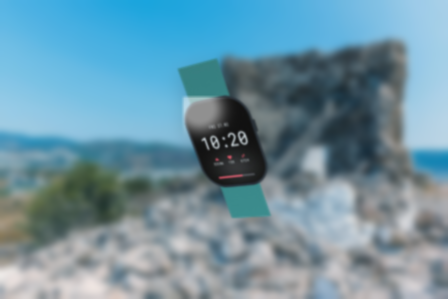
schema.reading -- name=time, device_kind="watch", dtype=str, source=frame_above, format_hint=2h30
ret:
10h20
